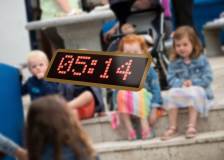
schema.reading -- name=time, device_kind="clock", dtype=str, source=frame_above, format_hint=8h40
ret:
5h14
